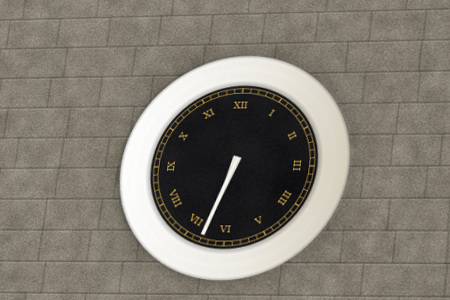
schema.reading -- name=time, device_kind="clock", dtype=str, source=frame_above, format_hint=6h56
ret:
6h33
